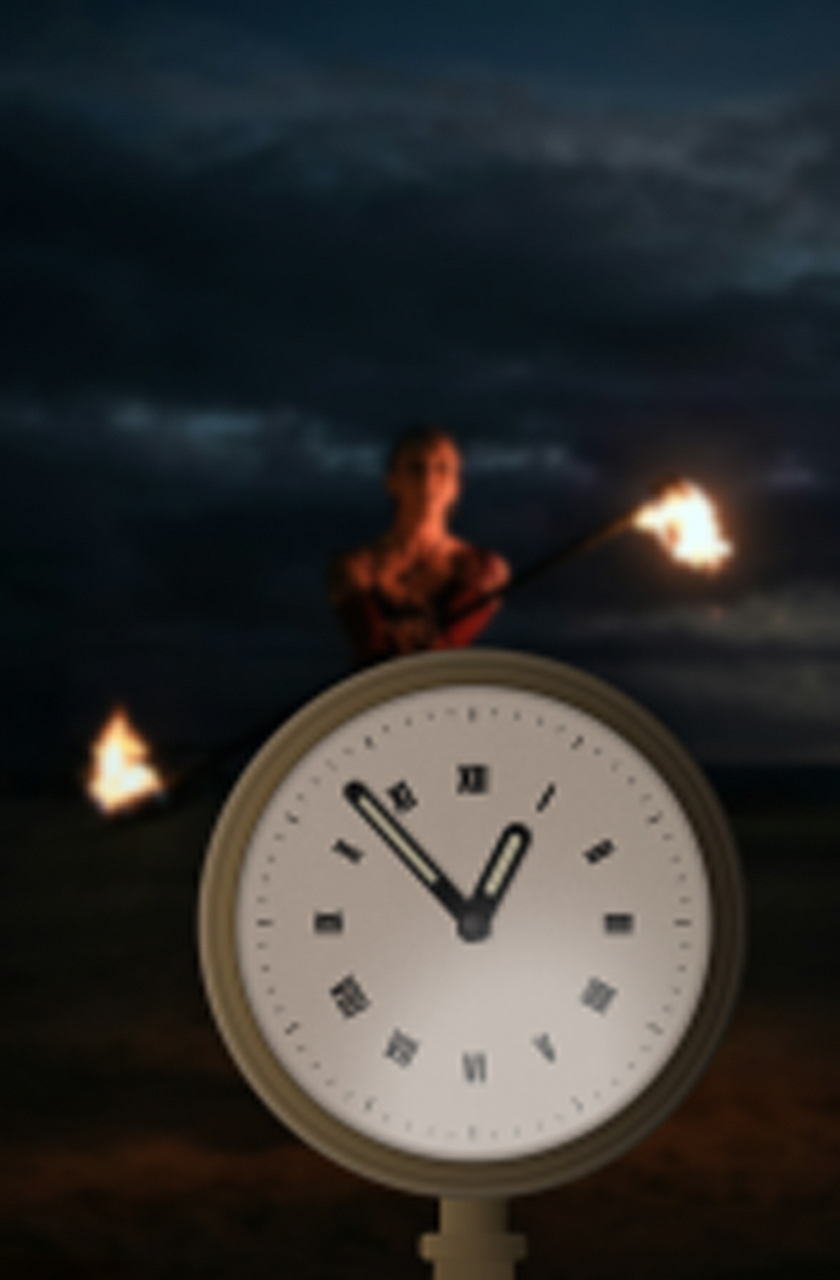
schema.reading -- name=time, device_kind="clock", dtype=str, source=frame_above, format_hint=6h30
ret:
12h53
